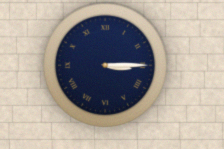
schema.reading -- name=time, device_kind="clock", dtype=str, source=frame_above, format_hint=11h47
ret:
3h15
